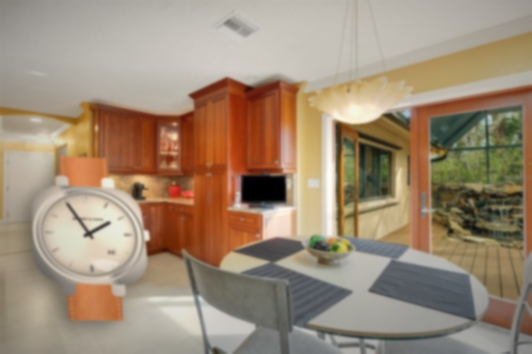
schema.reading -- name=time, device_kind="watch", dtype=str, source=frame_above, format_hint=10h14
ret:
1h55
